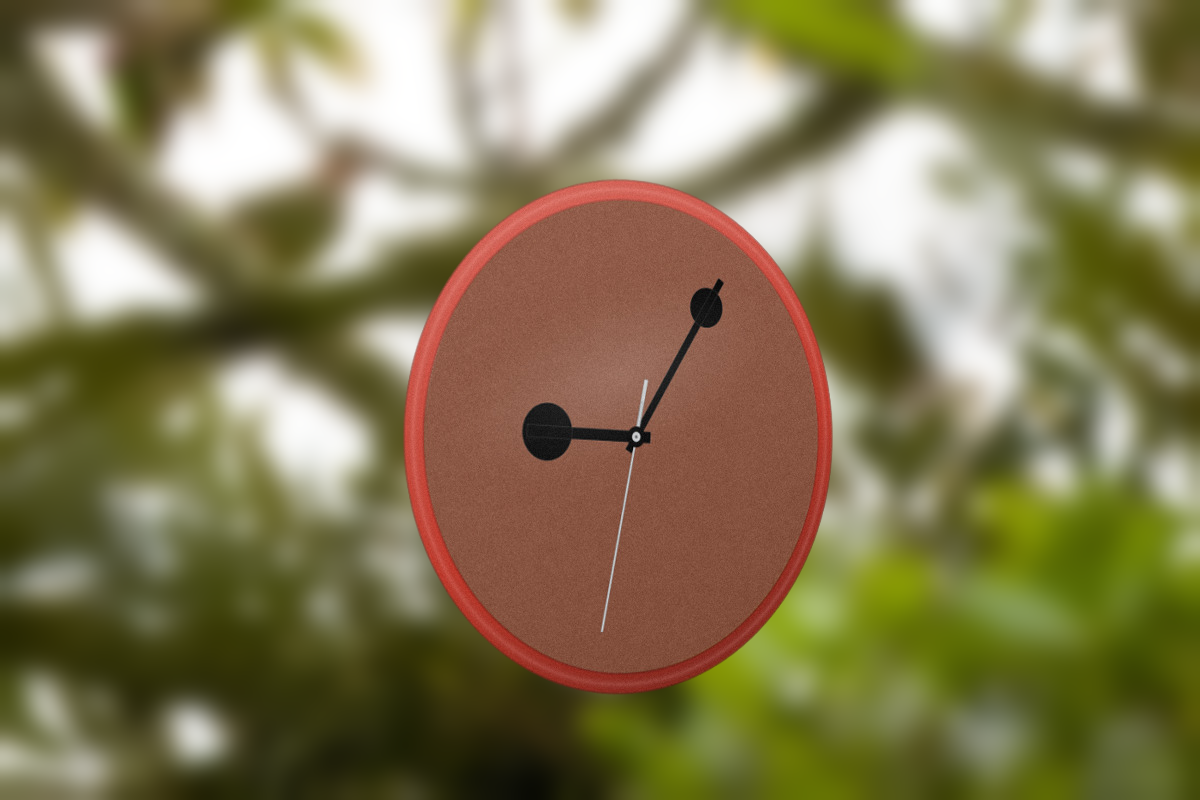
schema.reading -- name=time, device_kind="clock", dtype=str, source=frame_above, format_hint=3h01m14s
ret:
9h05m32s
